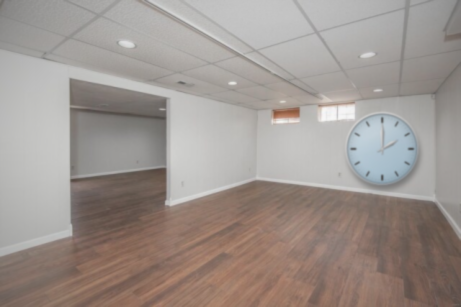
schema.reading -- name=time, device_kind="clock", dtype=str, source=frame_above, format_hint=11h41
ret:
2h00
